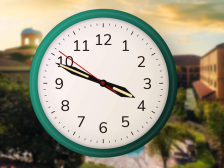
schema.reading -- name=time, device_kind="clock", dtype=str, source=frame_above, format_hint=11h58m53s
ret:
3h48m51s
